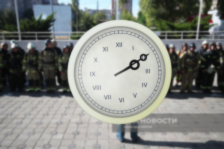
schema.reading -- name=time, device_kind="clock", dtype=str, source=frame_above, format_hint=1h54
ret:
2h10
